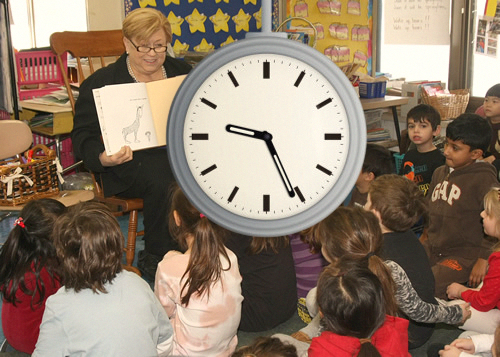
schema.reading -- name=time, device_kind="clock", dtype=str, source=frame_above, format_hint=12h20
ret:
9h26
